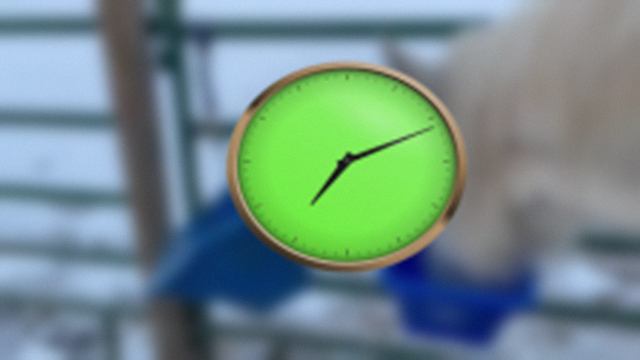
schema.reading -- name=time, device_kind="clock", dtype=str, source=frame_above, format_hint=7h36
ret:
7h11
